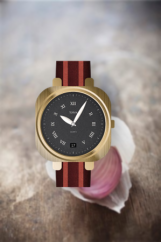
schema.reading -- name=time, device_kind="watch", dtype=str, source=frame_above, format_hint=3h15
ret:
10h05
